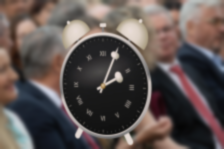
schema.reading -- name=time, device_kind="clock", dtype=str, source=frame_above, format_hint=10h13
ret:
2h04
